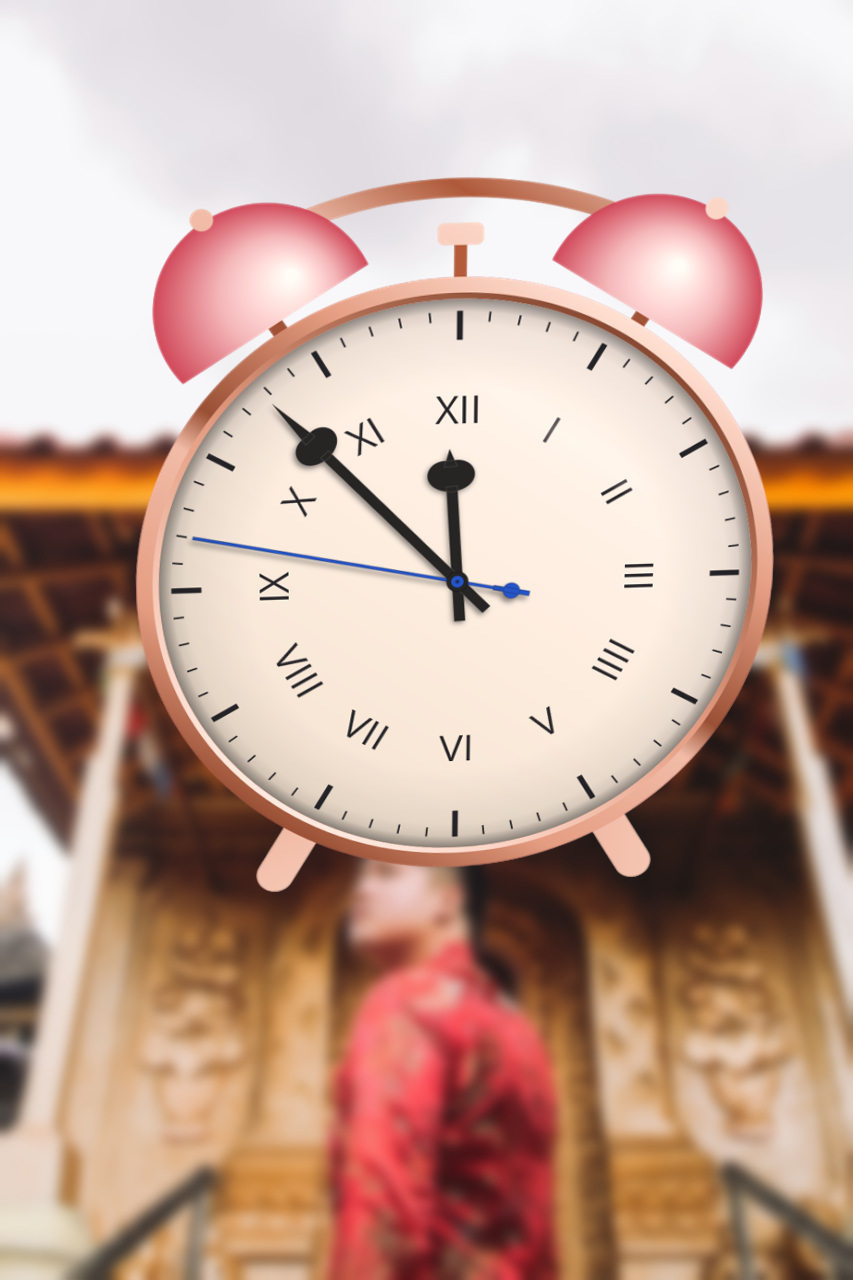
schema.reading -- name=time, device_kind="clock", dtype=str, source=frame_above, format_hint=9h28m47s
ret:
11h52m47s
